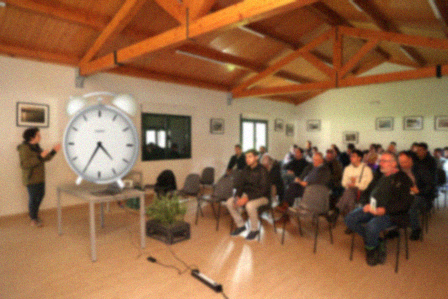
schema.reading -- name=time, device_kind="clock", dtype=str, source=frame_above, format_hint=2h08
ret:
4h35
